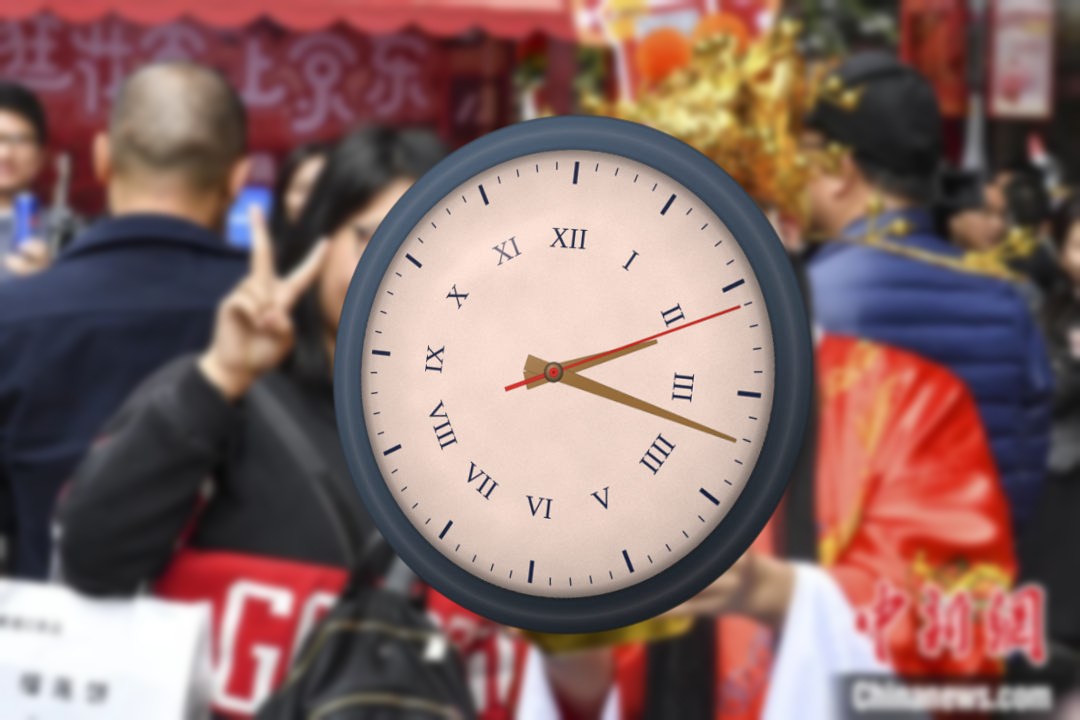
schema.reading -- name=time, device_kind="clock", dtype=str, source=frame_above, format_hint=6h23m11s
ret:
2h17m11s
